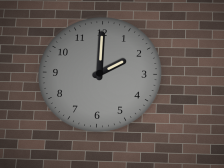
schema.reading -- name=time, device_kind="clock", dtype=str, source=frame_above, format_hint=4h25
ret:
2h00
